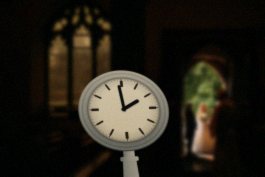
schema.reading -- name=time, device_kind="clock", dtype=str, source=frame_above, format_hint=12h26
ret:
1h59
